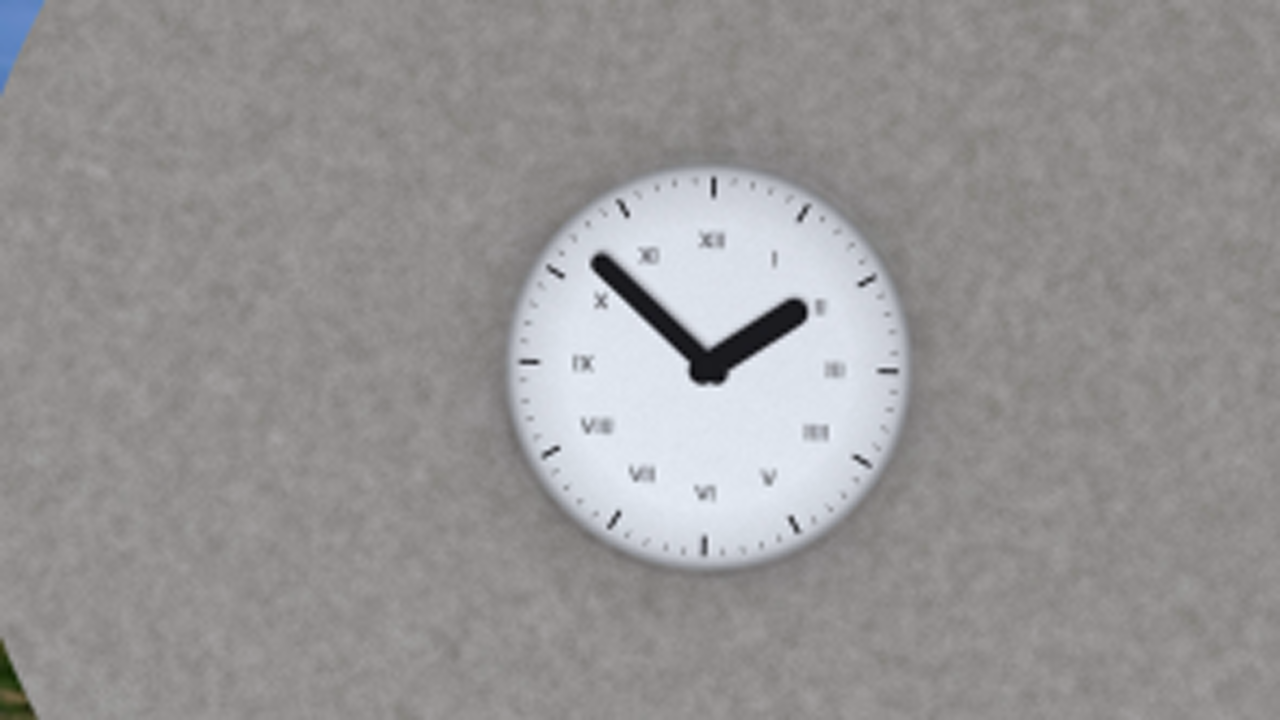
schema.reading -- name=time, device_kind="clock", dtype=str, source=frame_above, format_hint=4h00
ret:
1h52
